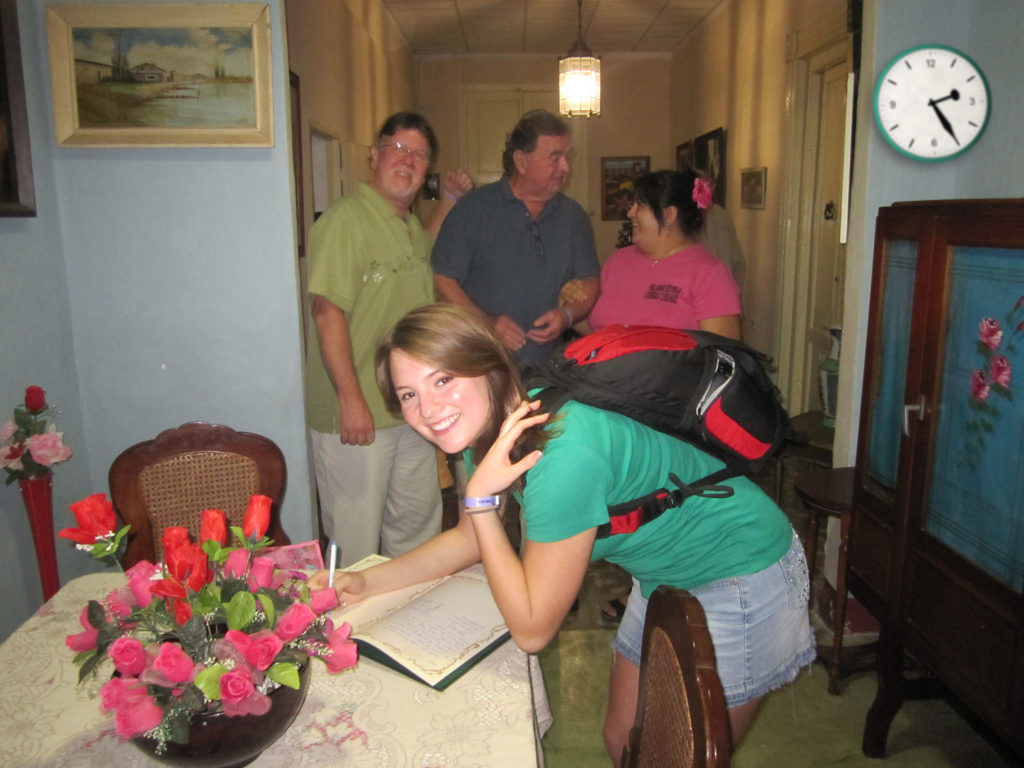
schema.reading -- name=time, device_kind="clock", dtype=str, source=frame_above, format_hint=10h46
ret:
2h25
